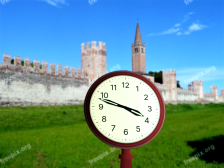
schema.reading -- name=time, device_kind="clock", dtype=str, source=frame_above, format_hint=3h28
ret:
3h48
